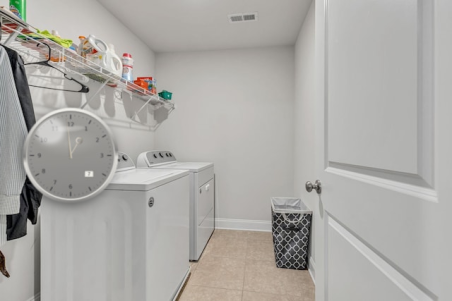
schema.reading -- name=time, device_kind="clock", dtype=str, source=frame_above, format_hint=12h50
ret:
12h59
